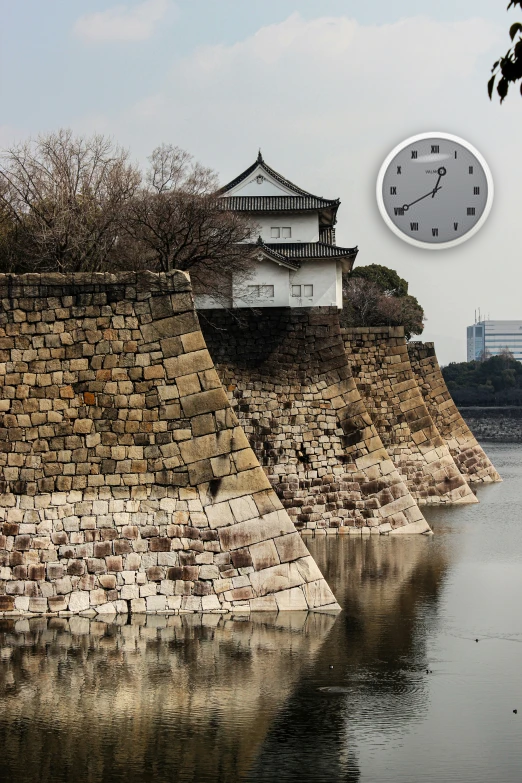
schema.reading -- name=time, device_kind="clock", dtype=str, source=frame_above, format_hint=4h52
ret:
12h40
